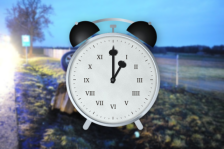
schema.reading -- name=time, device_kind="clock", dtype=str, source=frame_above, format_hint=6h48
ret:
1h00
